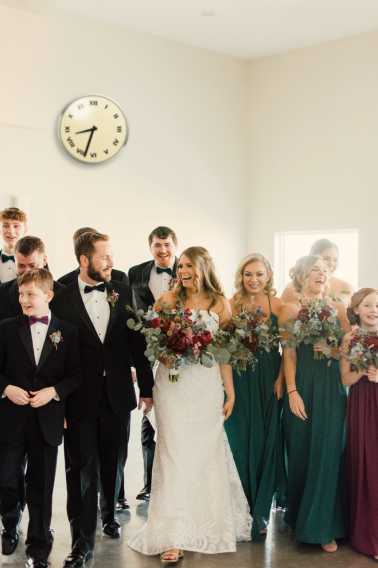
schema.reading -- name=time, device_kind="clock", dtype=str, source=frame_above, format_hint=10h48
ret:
8h33
